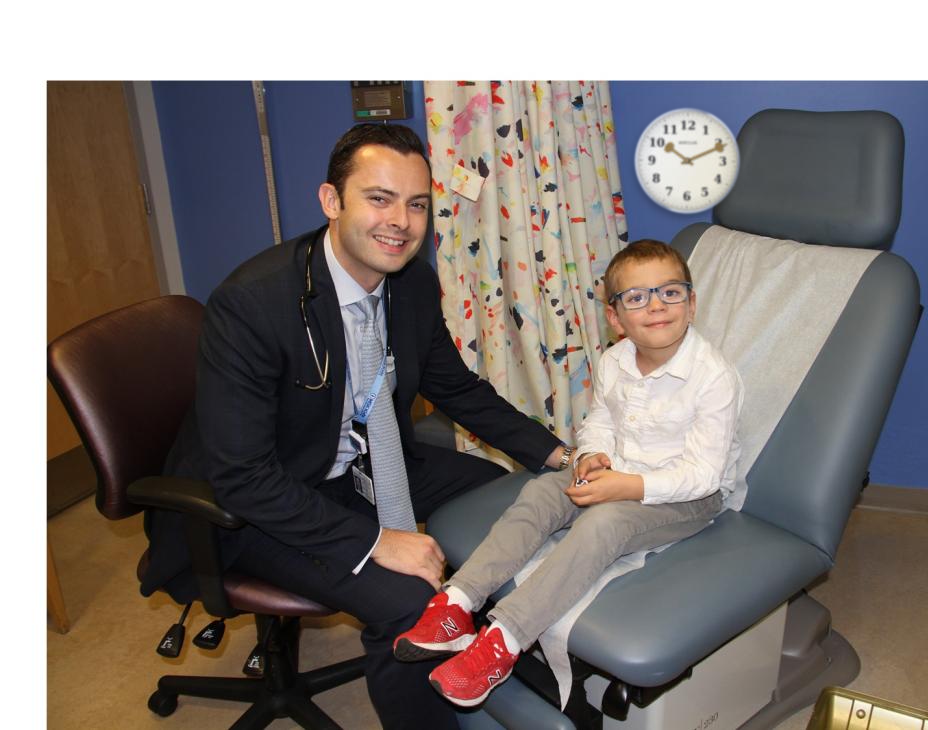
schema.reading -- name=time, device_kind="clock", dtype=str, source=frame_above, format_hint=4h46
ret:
10h11
